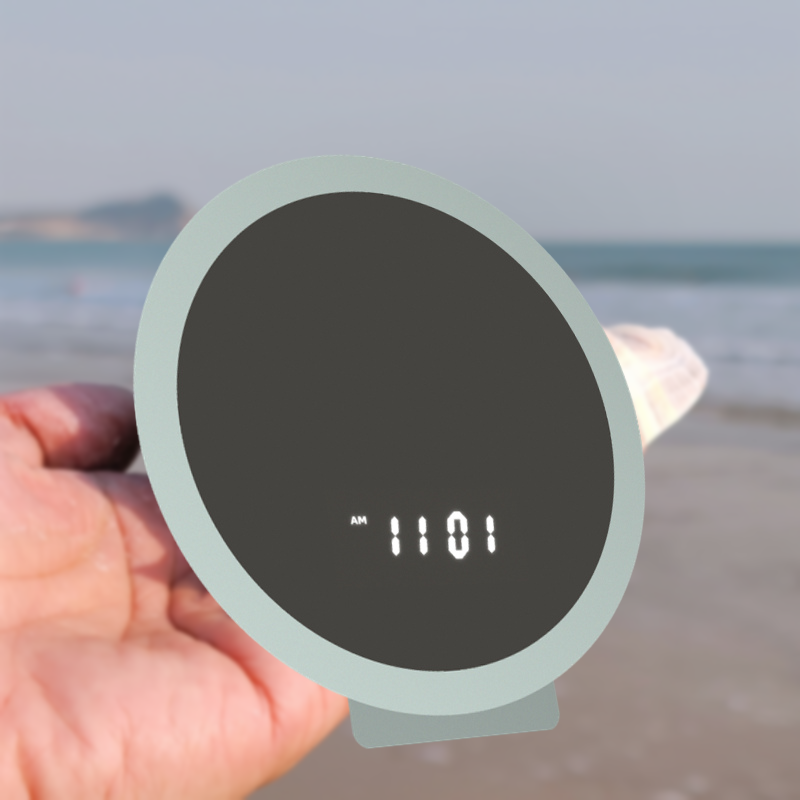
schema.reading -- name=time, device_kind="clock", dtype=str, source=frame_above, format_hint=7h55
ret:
11h01
